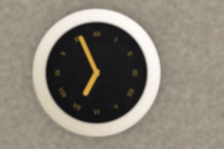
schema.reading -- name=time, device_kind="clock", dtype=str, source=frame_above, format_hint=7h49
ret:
6h56
